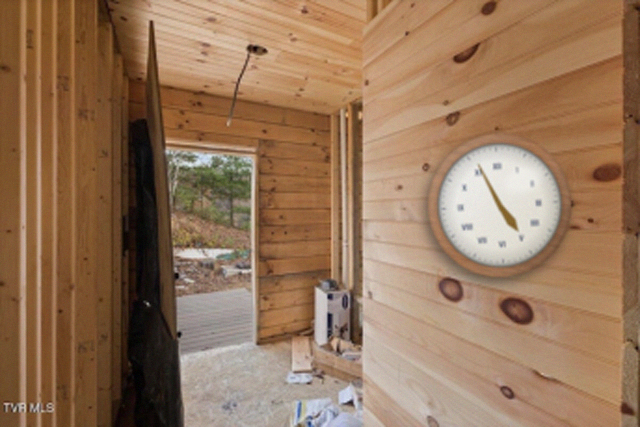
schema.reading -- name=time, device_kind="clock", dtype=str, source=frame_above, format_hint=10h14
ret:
4h56
